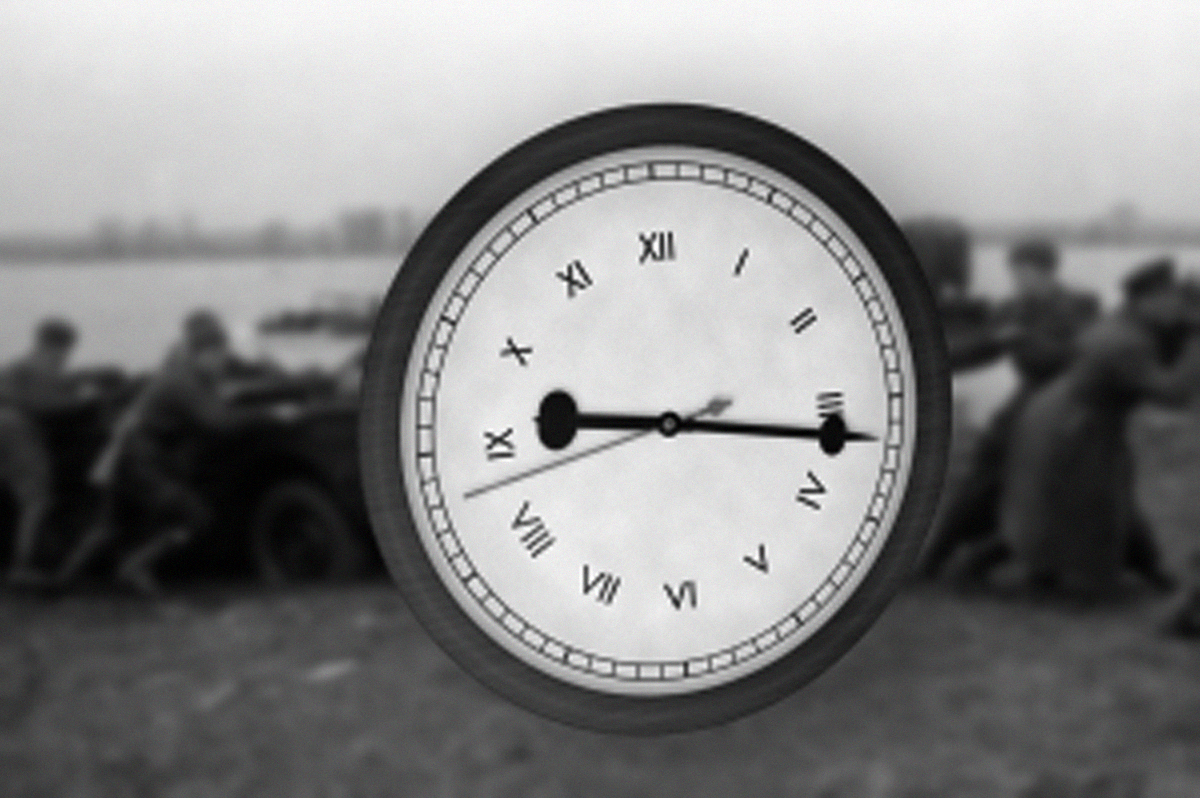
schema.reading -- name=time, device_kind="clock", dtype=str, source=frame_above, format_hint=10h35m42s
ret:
9h16m43s
